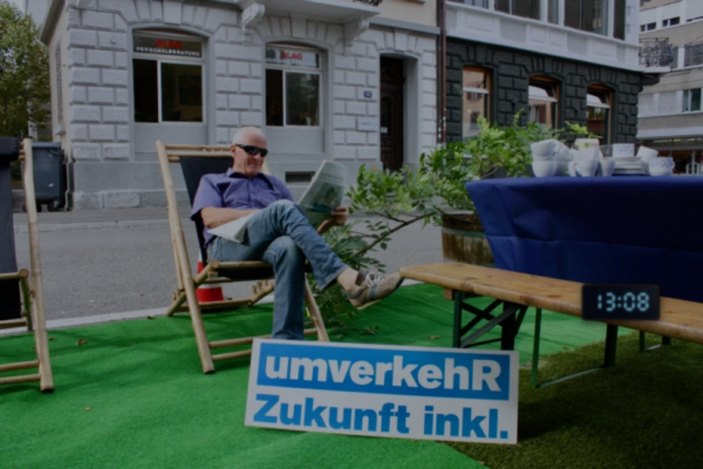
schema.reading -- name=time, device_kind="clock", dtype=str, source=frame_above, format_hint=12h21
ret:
13h08
